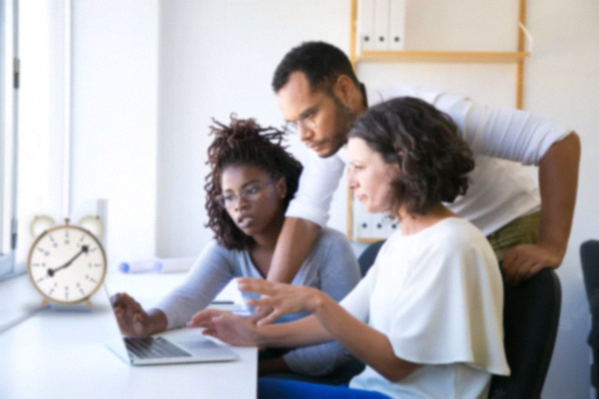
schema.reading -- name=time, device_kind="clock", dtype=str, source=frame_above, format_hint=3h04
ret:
8h08
